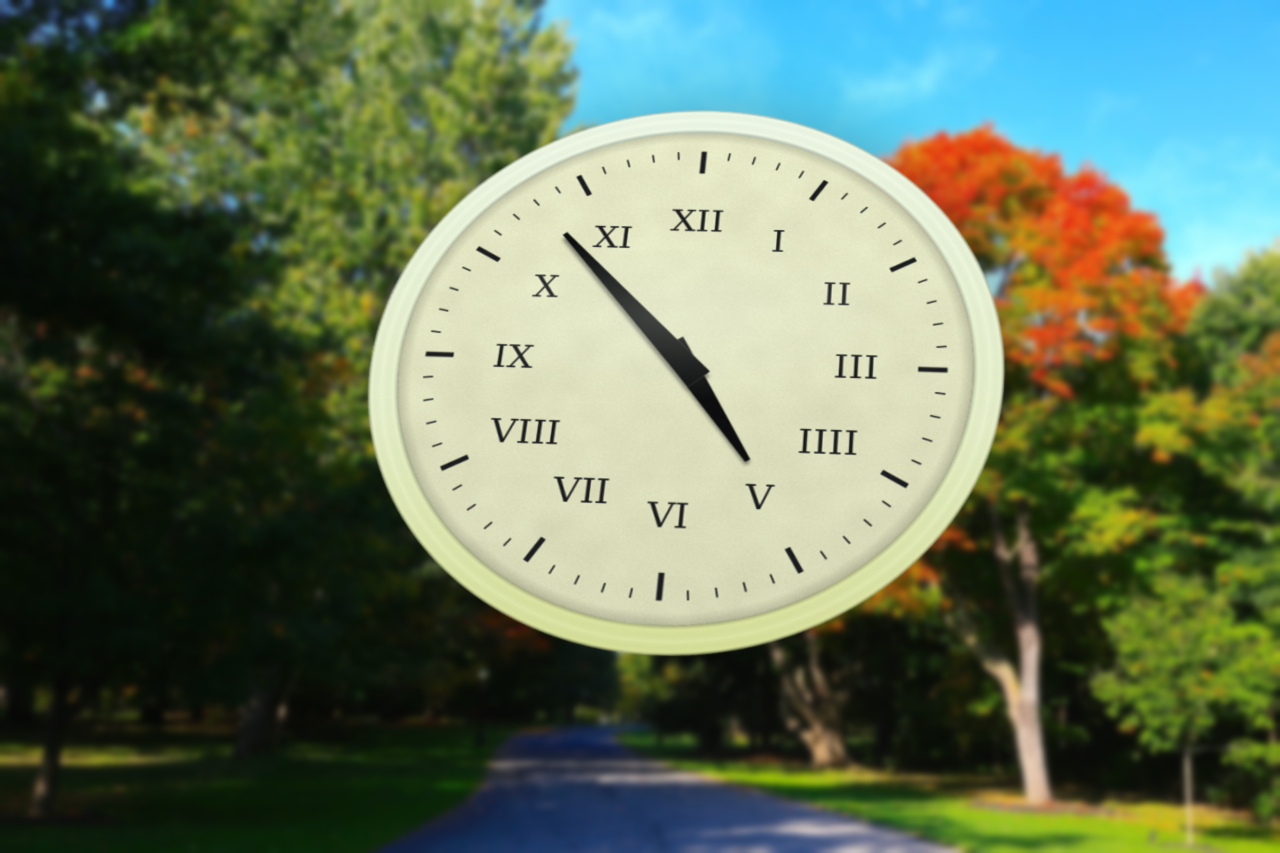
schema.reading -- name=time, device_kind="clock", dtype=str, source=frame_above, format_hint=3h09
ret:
4h53
